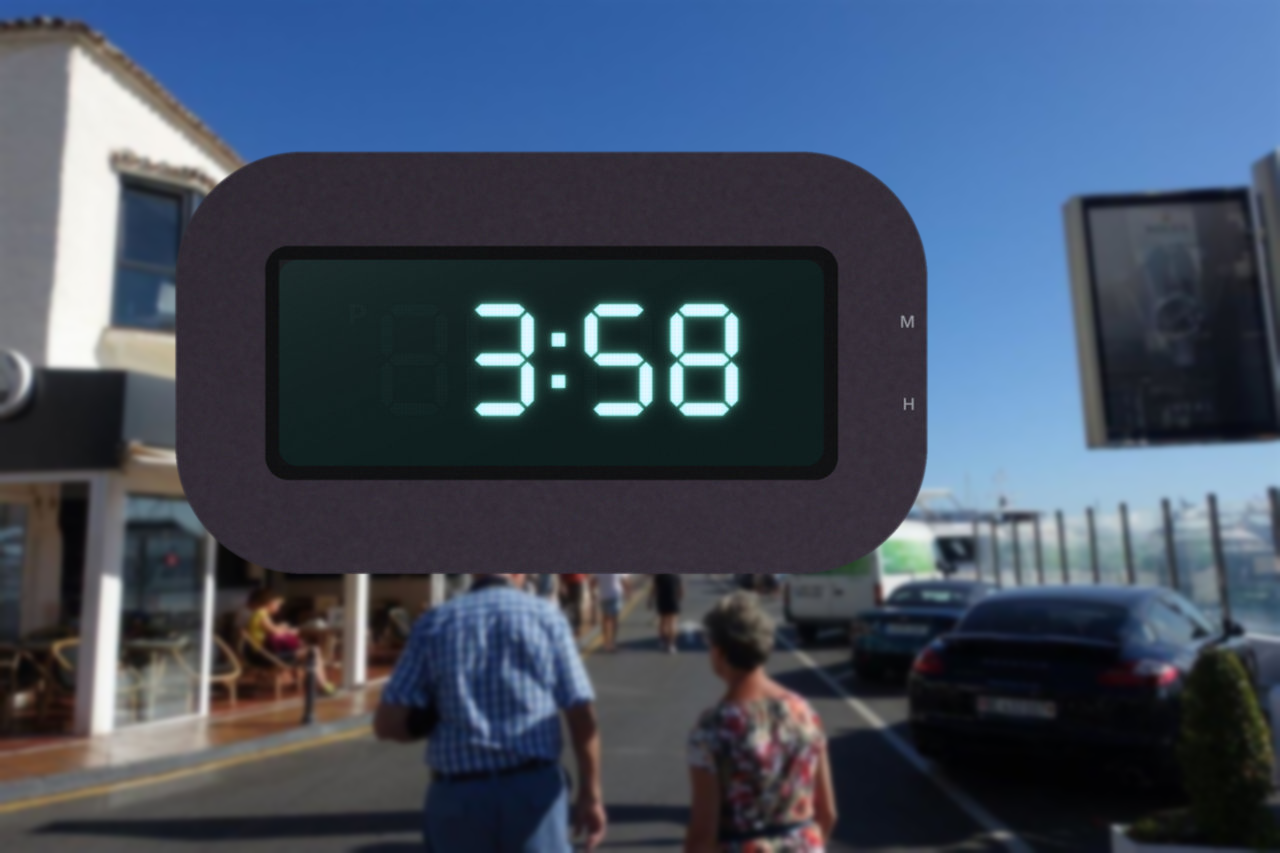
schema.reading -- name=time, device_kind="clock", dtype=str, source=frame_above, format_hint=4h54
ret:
3h58
